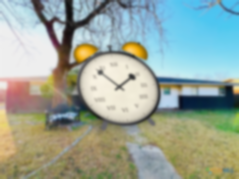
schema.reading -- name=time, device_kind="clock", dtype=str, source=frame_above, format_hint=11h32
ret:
1h53
